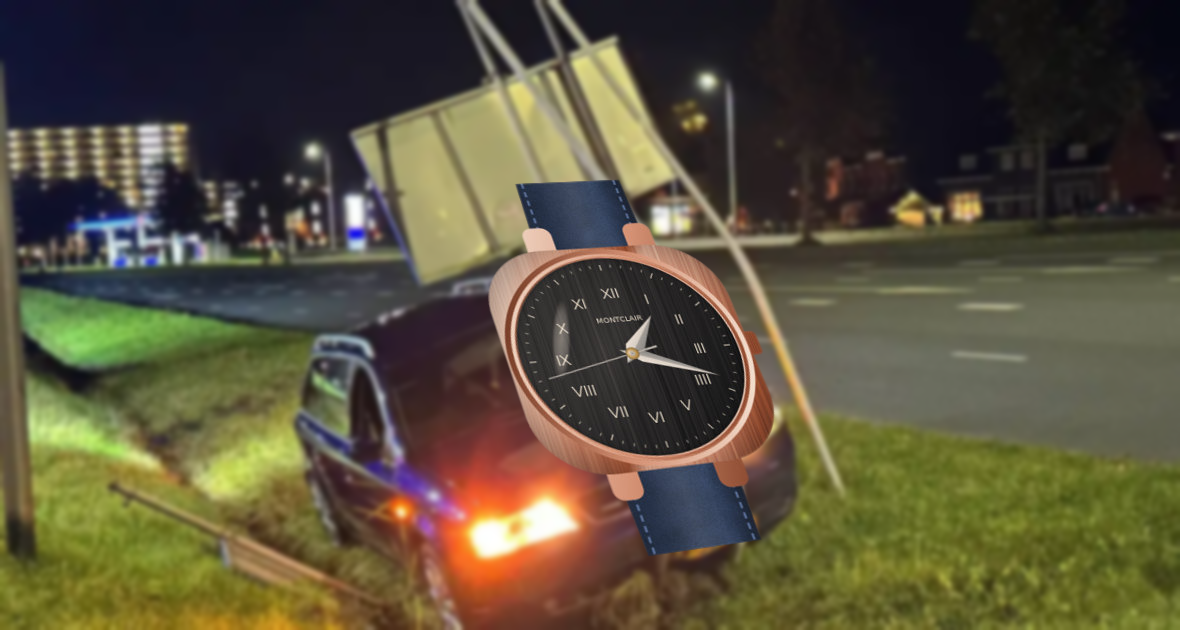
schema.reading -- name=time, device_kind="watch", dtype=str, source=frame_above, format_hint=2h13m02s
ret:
1h18m43s
